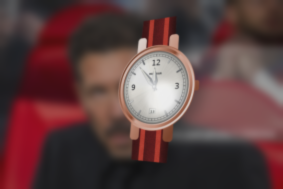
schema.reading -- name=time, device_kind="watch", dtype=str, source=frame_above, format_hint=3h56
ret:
11h53
